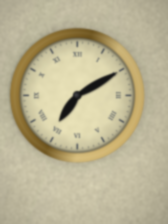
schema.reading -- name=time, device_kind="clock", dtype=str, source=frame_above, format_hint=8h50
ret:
7h10
